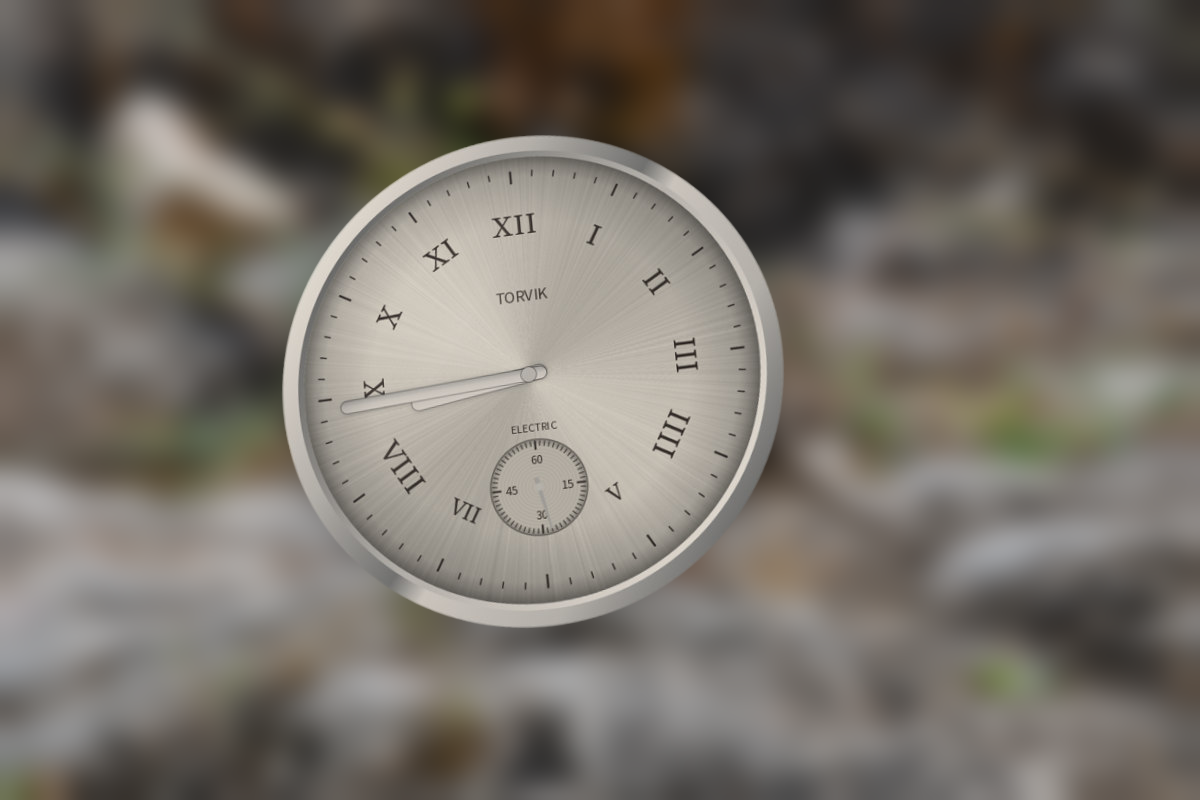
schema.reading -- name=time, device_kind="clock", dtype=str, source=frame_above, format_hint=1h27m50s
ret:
8h44m28s
